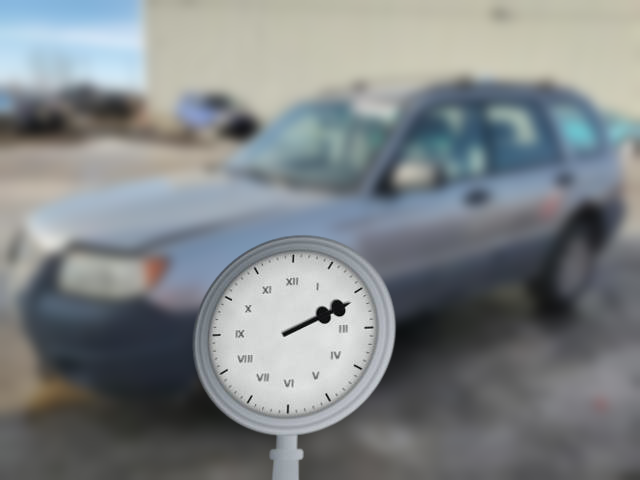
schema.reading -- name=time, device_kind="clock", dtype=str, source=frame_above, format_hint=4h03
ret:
2h11
